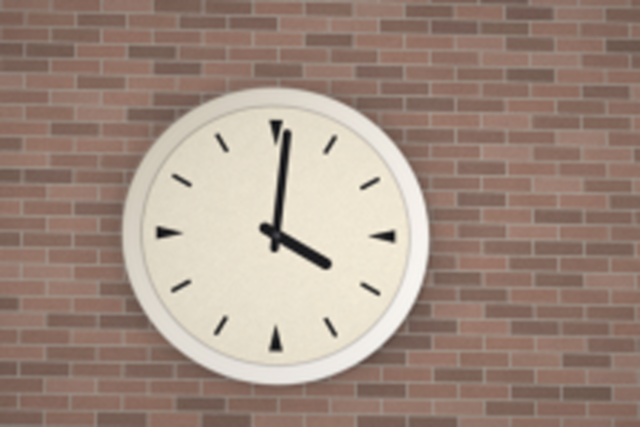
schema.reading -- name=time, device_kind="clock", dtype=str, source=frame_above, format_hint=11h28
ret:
4h01
